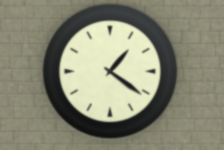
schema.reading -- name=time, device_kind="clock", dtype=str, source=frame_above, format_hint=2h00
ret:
1h21
